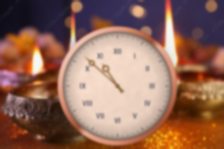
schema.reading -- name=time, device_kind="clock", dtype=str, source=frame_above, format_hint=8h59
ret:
10h52
